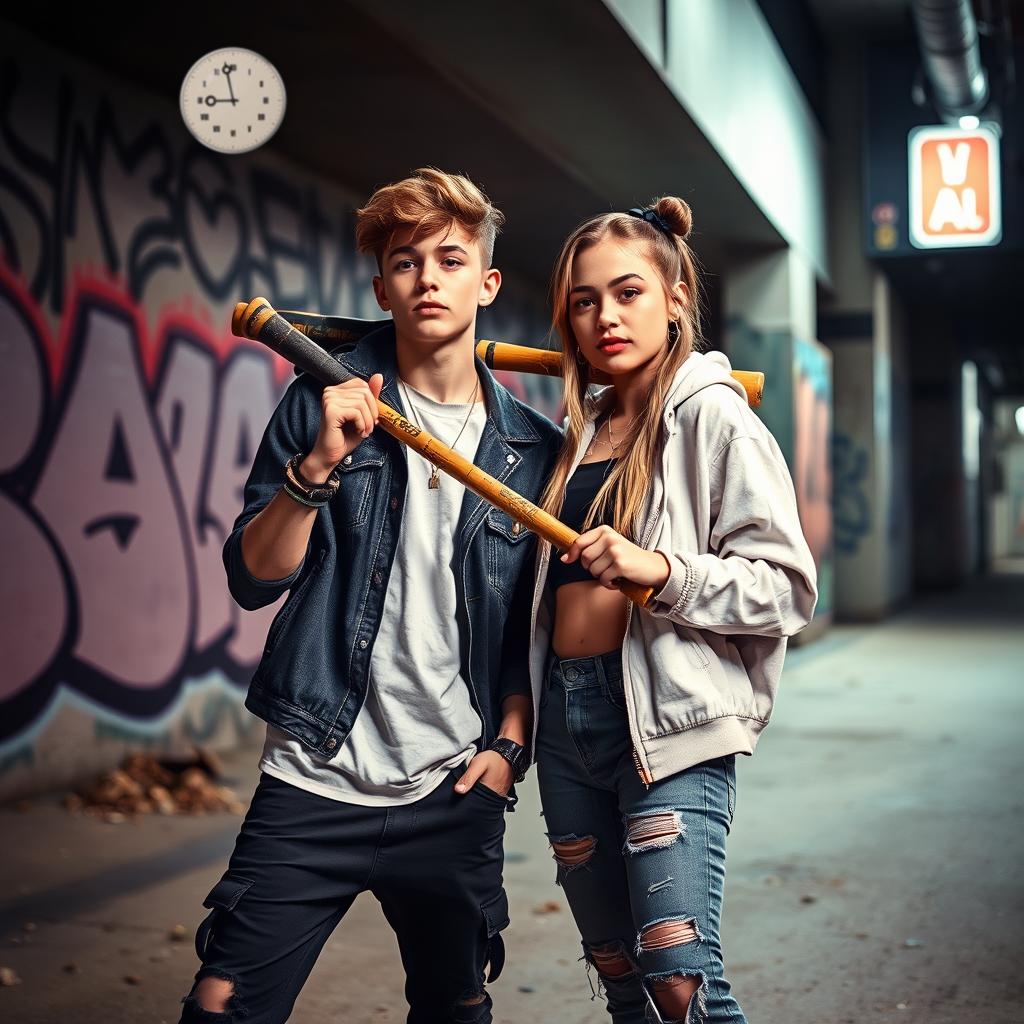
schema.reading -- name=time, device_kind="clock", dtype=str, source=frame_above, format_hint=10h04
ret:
8h58
